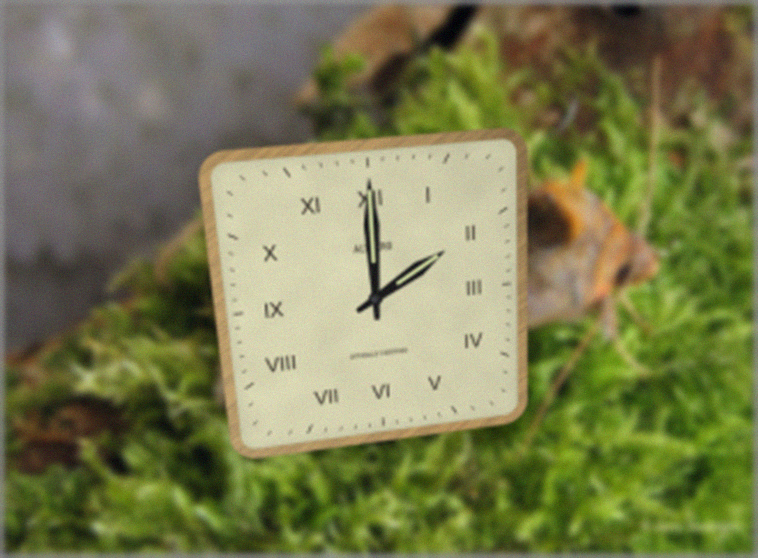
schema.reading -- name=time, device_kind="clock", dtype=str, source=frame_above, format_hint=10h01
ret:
2h00
